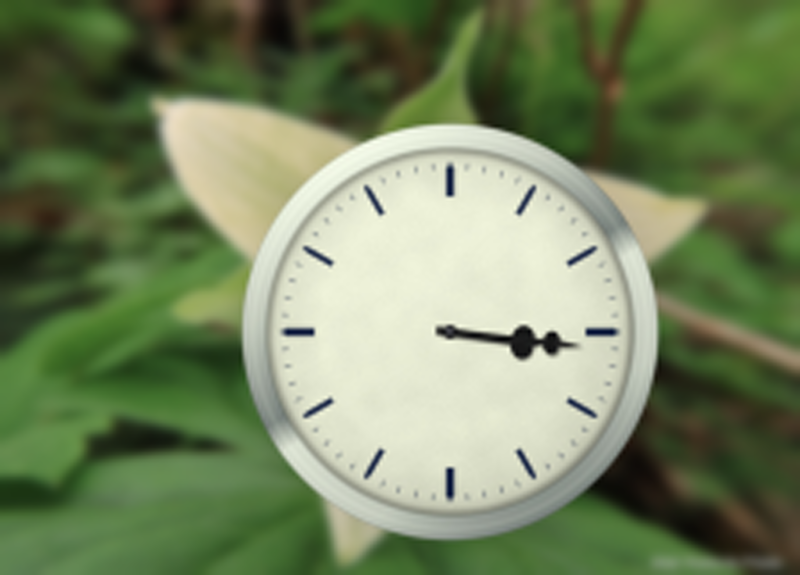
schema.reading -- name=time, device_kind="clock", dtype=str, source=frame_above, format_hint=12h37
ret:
3h16
